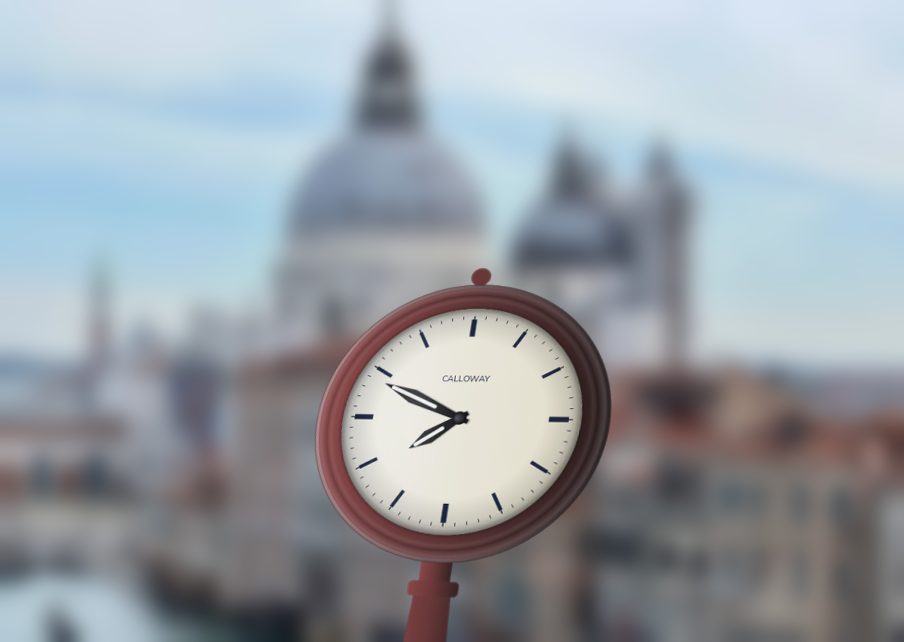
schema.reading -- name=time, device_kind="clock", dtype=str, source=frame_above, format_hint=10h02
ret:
7h49
